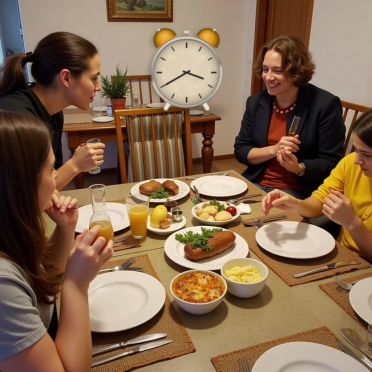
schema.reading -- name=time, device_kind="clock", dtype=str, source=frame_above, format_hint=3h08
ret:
3h40
